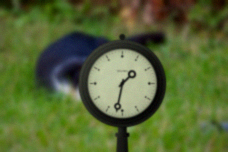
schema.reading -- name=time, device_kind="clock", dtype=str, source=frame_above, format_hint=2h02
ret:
1h32
